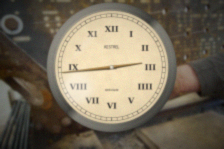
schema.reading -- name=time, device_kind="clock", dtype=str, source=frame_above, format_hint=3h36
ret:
2h44
